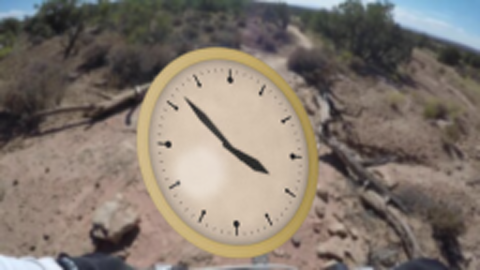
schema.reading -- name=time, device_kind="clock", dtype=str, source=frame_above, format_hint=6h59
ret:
3h52
